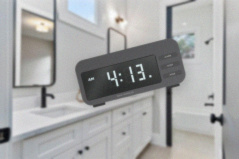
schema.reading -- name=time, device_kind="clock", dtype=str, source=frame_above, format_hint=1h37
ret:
4h13
